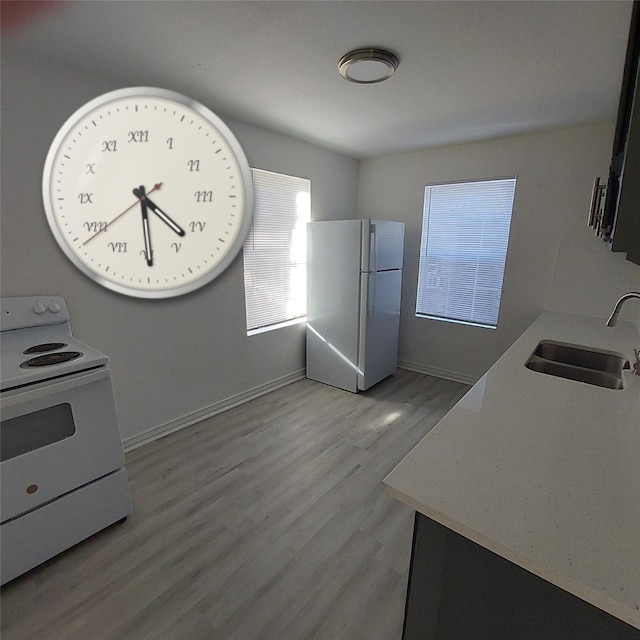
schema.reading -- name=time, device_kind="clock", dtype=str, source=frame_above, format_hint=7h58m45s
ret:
4h29m39s
